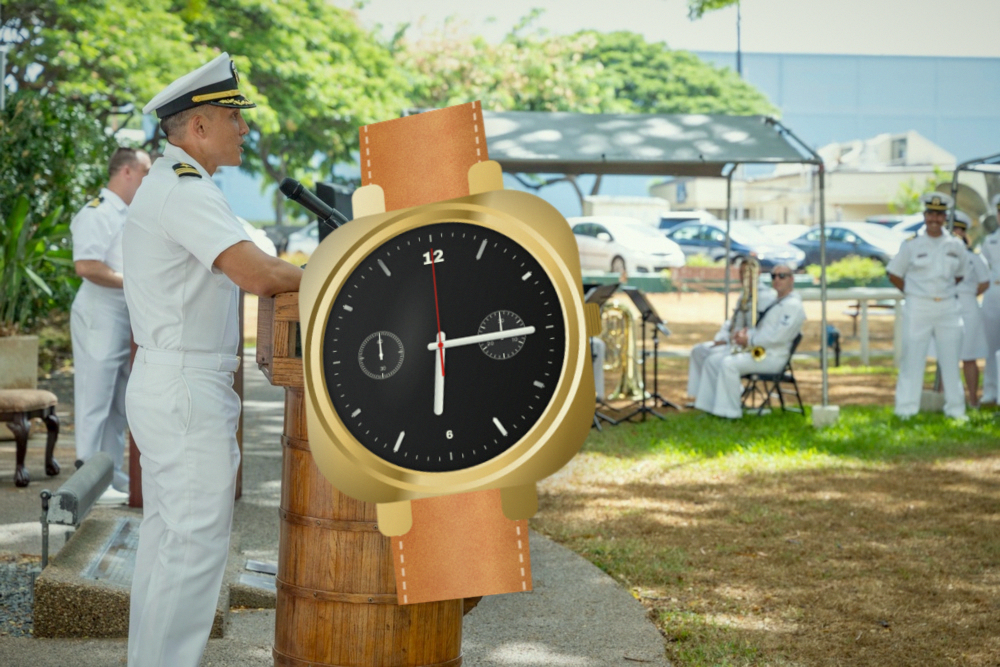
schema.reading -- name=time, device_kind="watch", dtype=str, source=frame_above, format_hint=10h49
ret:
6h15
